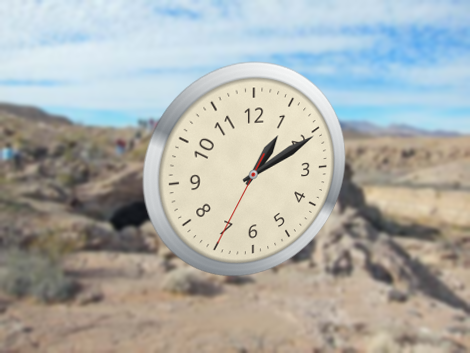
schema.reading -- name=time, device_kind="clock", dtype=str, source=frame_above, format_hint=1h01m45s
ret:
1h10m35s
